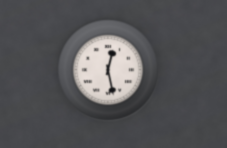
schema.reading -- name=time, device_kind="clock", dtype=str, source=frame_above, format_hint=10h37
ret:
12h28
